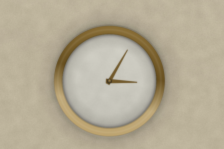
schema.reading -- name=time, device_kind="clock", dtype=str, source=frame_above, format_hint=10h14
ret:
3h05
